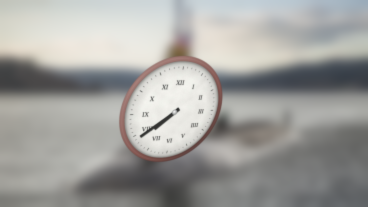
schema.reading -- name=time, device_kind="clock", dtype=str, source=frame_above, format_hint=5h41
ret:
7h39
